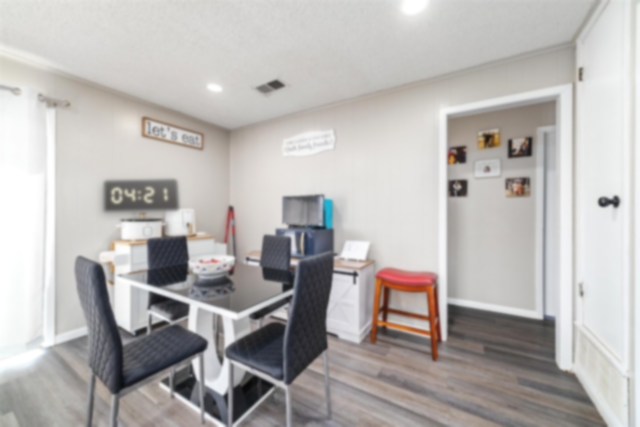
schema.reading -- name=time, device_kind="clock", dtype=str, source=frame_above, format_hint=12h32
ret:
4h21
